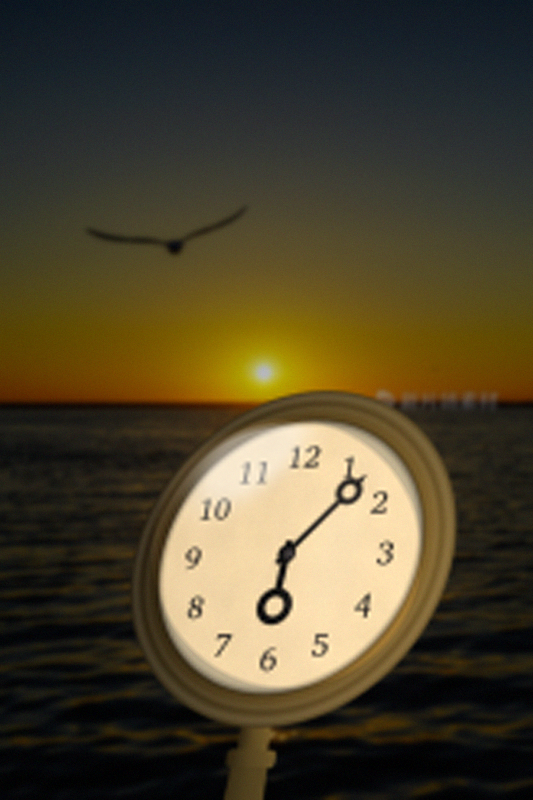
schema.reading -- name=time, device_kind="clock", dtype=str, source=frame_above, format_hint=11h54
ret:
6h07
